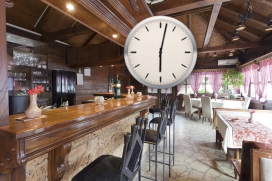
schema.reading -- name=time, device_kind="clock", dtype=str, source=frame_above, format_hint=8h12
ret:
6h02
